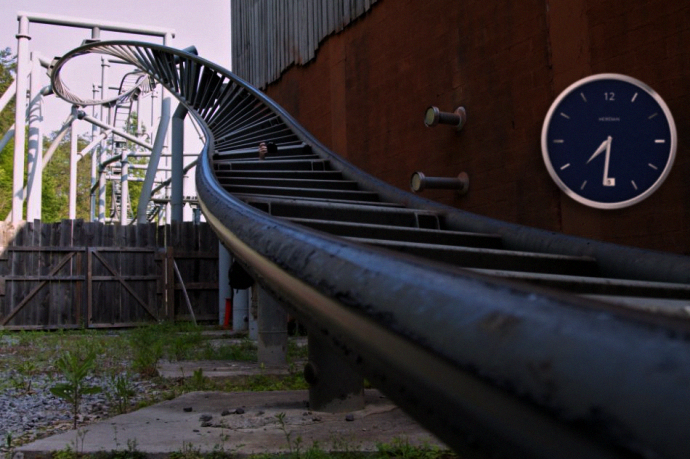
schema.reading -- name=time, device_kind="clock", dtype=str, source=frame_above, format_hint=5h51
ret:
7h31
